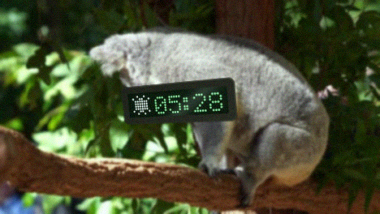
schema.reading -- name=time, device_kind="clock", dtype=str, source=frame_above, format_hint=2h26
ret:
5h28
